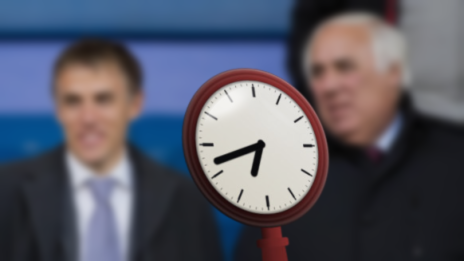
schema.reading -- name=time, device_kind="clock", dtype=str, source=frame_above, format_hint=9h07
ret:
6h42
